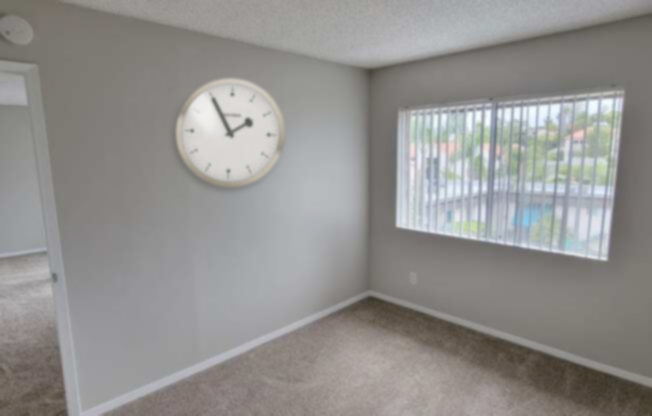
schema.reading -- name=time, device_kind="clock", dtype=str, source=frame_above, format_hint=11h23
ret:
1h55
